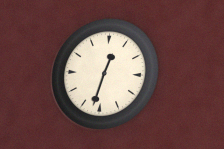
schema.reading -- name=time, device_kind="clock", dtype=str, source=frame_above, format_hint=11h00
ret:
12h32
